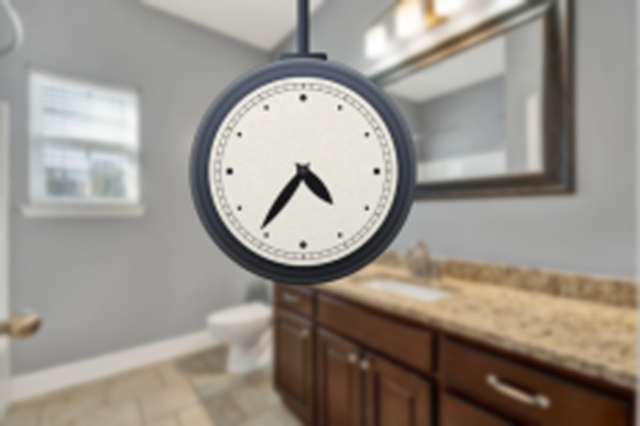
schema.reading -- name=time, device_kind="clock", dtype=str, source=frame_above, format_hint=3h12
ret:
4h36
